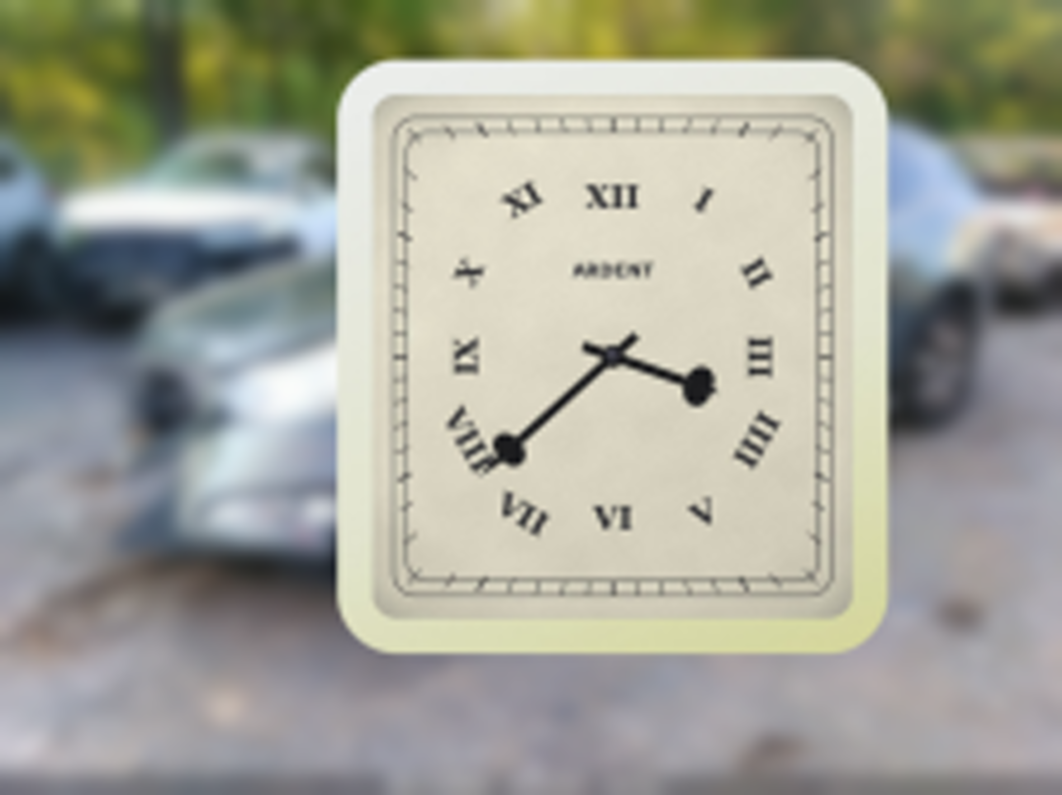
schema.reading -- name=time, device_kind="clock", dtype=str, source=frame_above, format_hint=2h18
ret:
3h38
